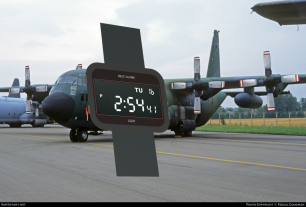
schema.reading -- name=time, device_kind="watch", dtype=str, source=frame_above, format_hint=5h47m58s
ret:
2h54m41s
